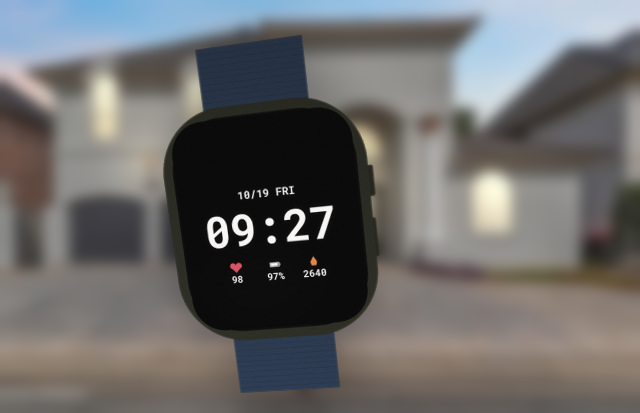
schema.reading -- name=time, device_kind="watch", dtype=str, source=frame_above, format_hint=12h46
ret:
9h27
